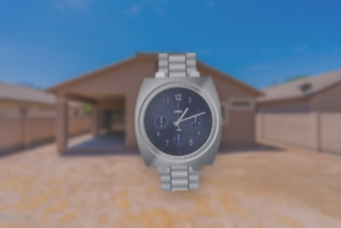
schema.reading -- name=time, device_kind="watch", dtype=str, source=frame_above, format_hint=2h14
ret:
1h12
